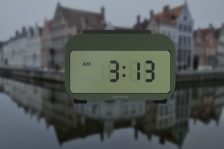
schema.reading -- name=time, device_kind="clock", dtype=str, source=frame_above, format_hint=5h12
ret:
3h13
